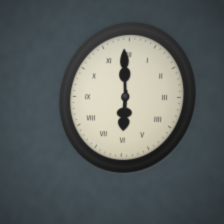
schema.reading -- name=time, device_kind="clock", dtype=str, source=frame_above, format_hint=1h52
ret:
5h59
